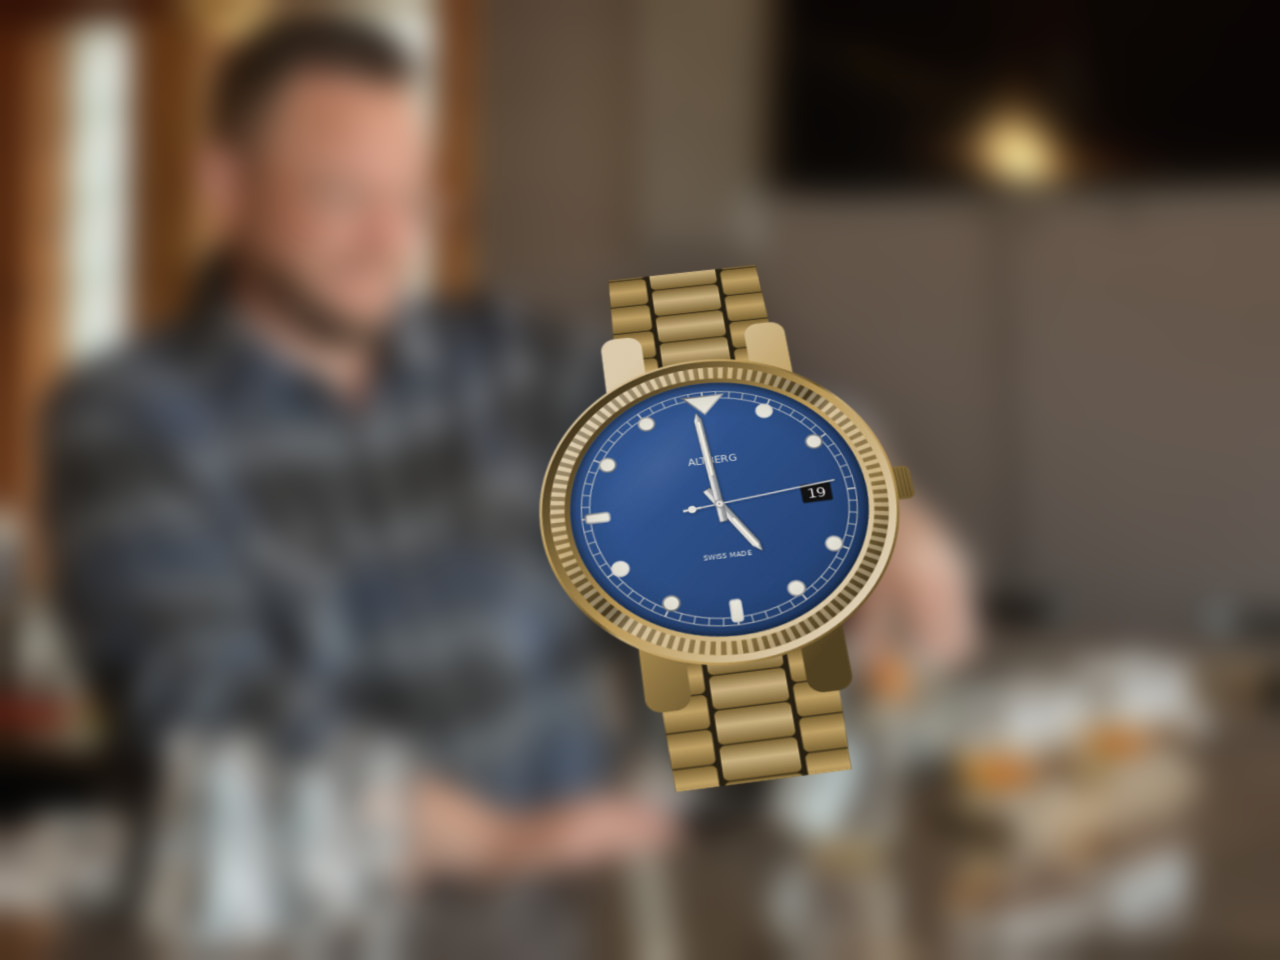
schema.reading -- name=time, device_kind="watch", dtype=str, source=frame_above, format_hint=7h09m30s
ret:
4h59m14s
